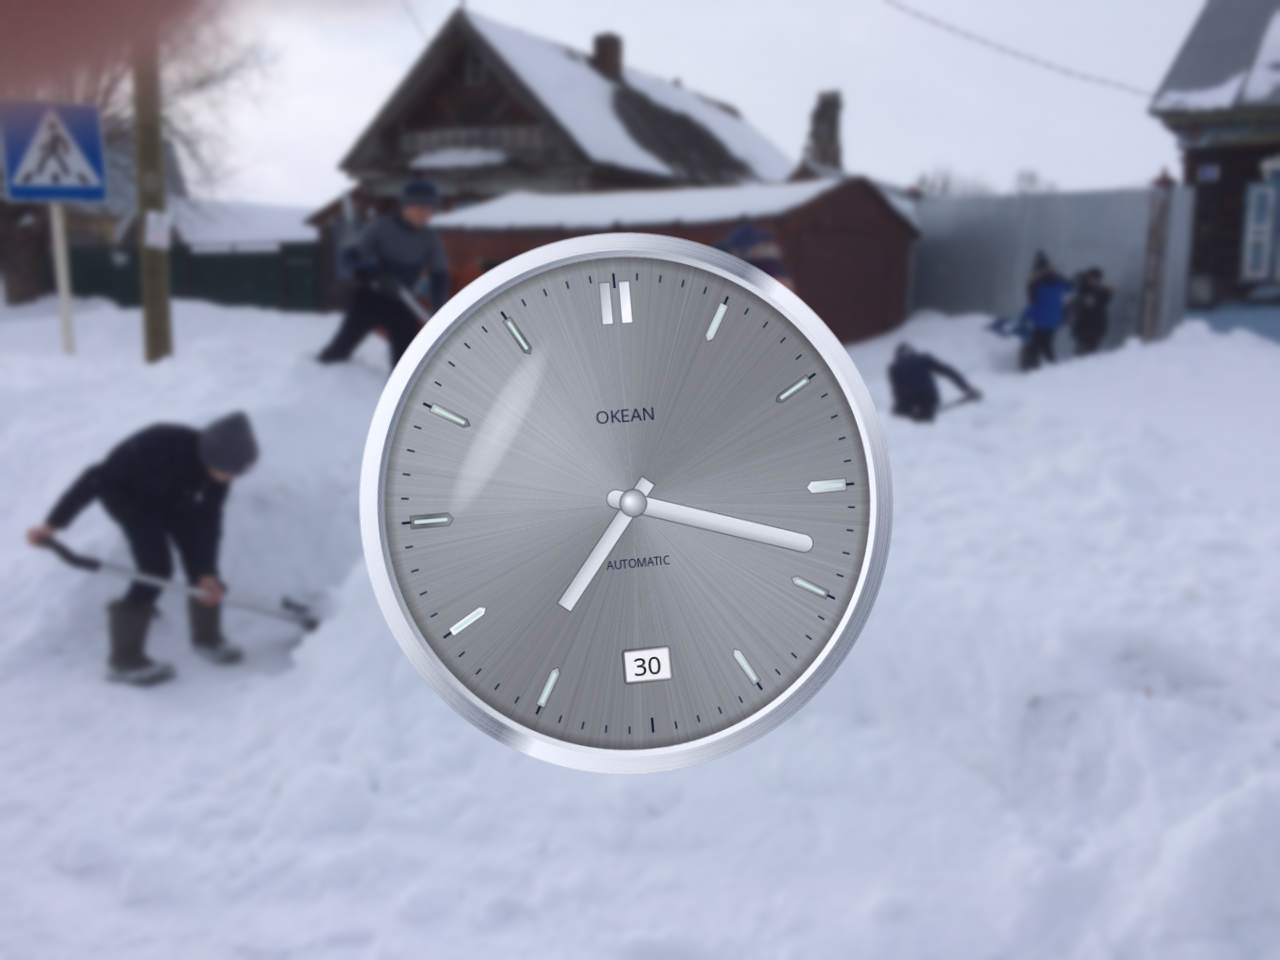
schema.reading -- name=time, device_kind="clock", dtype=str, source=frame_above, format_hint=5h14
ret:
7h18
